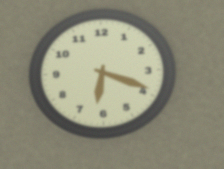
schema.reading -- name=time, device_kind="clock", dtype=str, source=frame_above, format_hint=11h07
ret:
6h19
